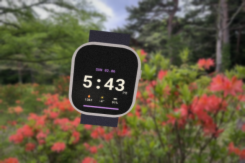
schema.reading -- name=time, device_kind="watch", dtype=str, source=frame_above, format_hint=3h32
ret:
5h43
